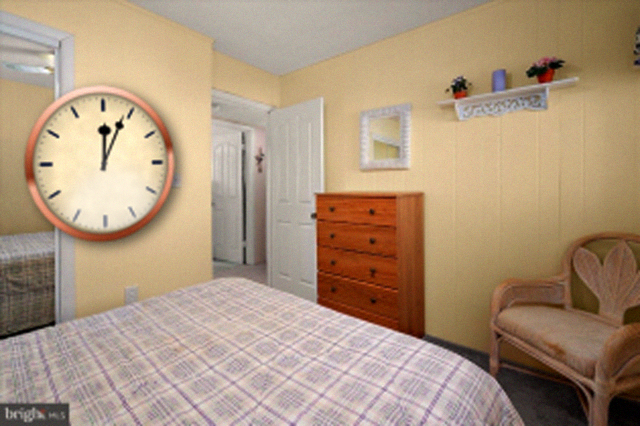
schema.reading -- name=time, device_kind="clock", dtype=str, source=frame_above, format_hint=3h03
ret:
12h04
